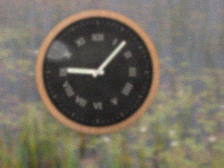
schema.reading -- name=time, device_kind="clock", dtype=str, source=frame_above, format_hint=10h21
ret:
9h07
